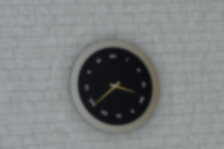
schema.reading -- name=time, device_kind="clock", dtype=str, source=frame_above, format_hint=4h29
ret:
3h39
